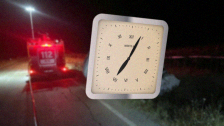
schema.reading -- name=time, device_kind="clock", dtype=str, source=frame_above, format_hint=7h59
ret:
7h04
